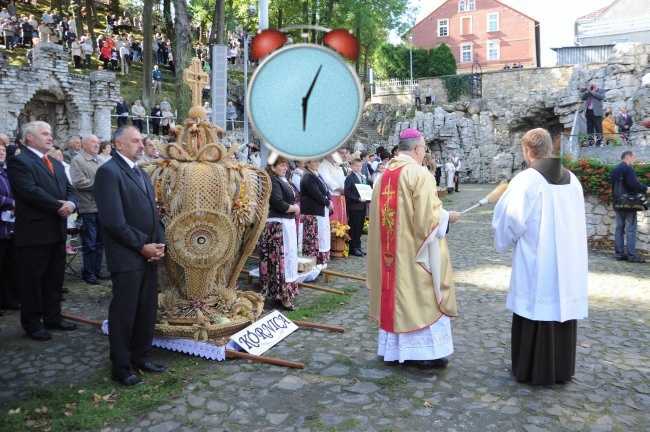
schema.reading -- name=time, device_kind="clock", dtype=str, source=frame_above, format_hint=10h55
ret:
6h04
